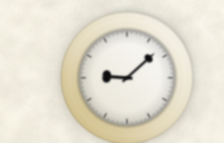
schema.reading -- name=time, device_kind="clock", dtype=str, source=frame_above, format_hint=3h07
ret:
9h08
